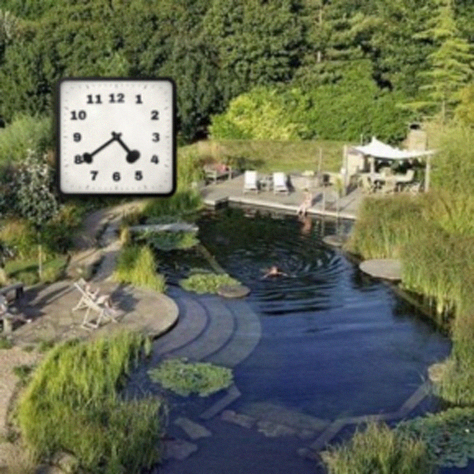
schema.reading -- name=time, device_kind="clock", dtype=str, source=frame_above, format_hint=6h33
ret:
4h39
